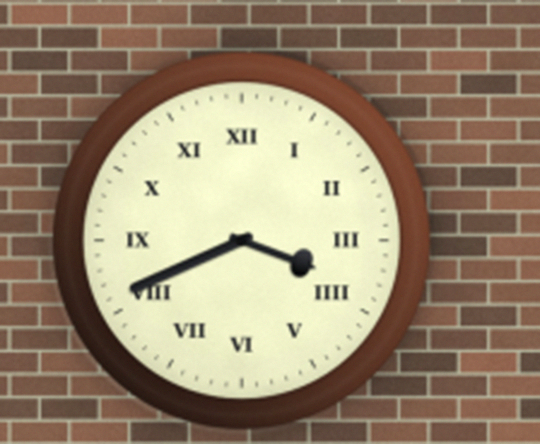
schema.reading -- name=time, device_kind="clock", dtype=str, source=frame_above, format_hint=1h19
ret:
3h41
